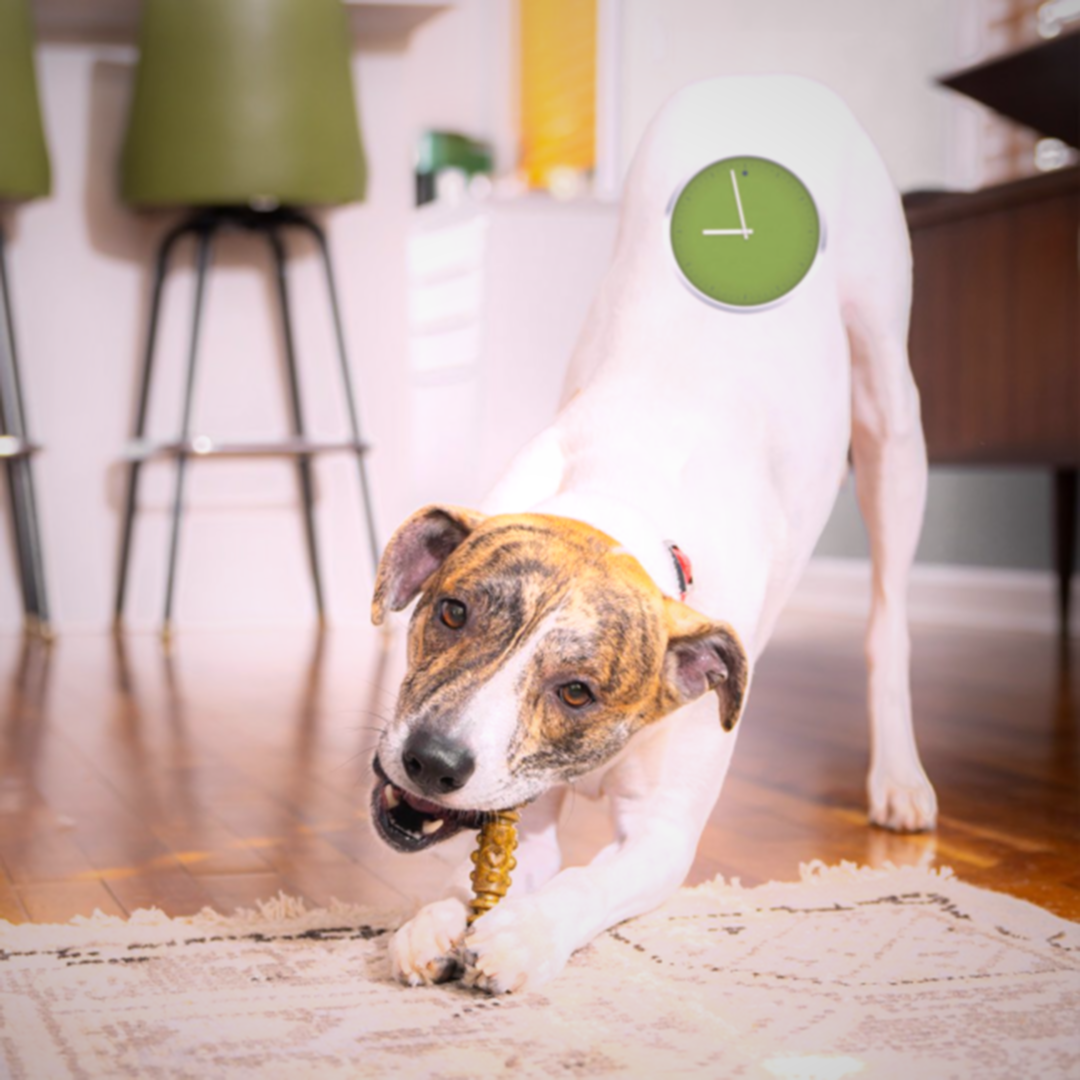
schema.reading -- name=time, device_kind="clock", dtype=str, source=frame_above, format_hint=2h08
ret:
8h58
